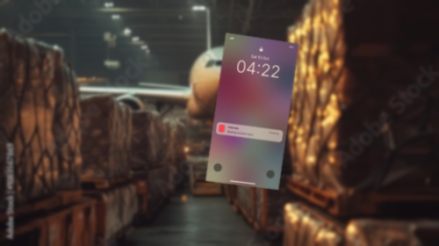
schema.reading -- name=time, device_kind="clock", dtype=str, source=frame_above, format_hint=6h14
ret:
4h22
